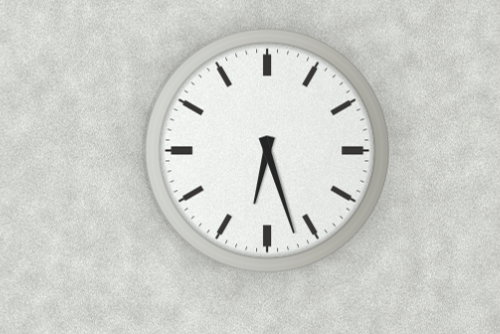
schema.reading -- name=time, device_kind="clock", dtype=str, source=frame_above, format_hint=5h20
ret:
6h27
